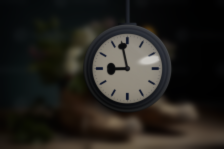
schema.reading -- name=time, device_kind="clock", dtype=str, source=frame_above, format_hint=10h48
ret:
8h58
